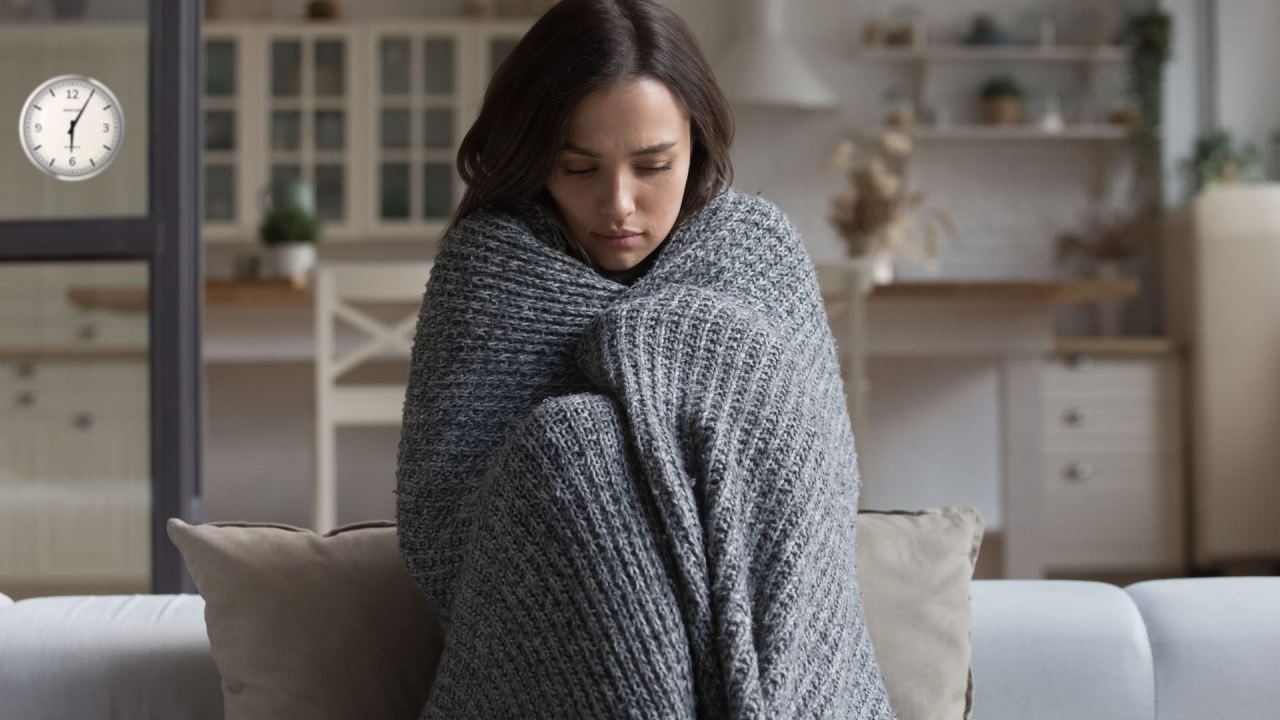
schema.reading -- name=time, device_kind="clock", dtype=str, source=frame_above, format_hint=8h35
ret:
6h05
